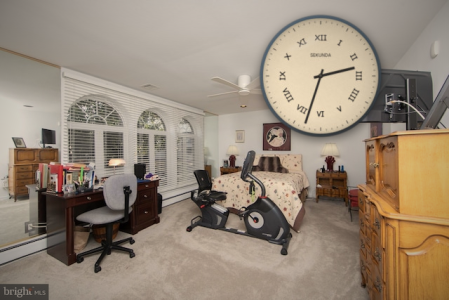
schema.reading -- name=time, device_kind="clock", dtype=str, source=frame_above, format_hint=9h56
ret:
2h33
